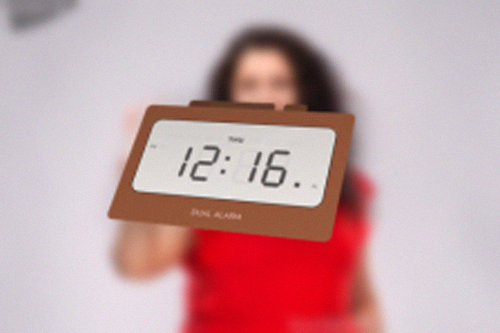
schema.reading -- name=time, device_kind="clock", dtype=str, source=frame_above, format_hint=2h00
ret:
12h16
